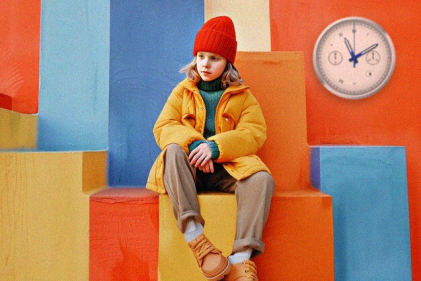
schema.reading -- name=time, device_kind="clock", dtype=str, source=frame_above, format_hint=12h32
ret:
11h10
